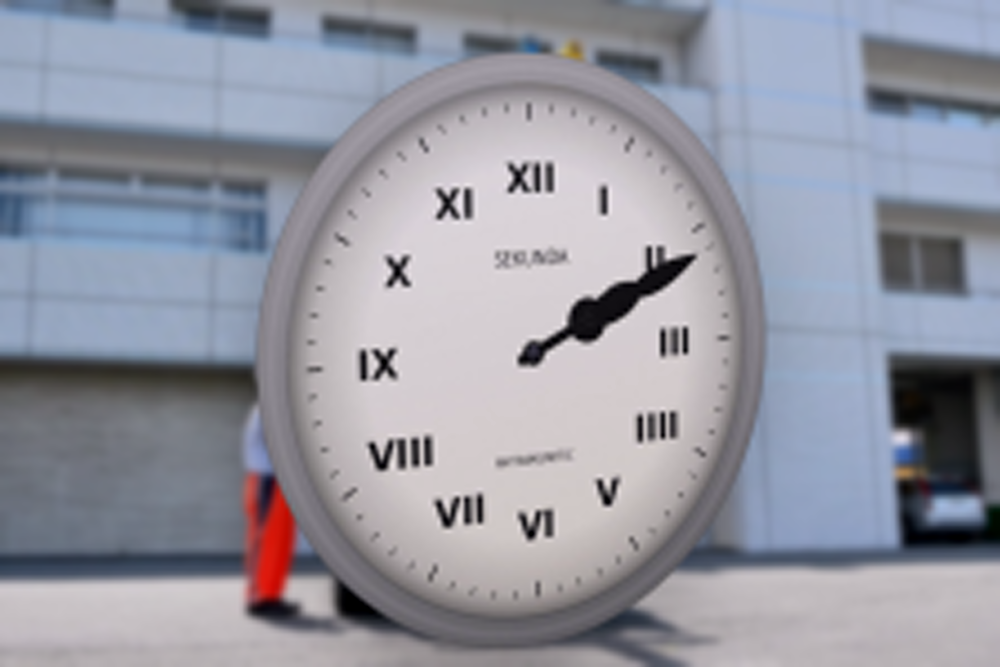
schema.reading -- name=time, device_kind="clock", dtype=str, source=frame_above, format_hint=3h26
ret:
2h11
